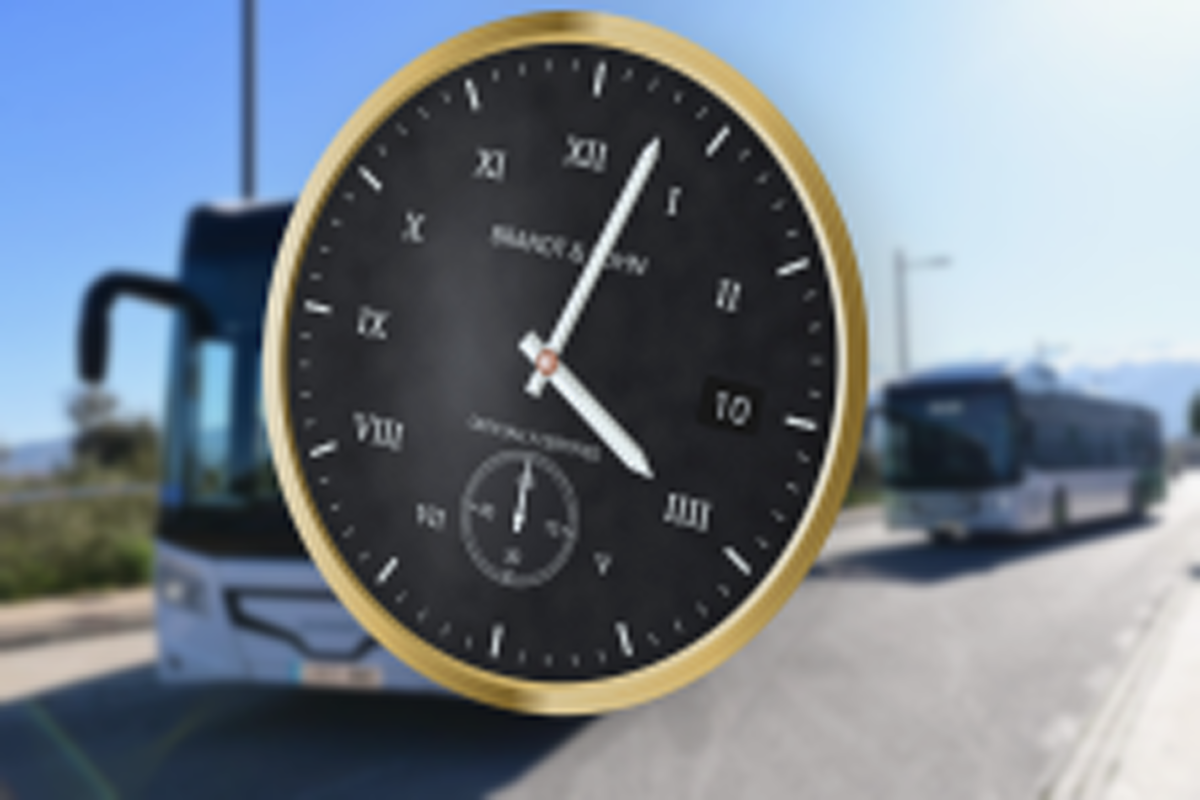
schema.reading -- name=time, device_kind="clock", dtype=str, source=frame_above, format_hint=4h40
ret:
4h03
